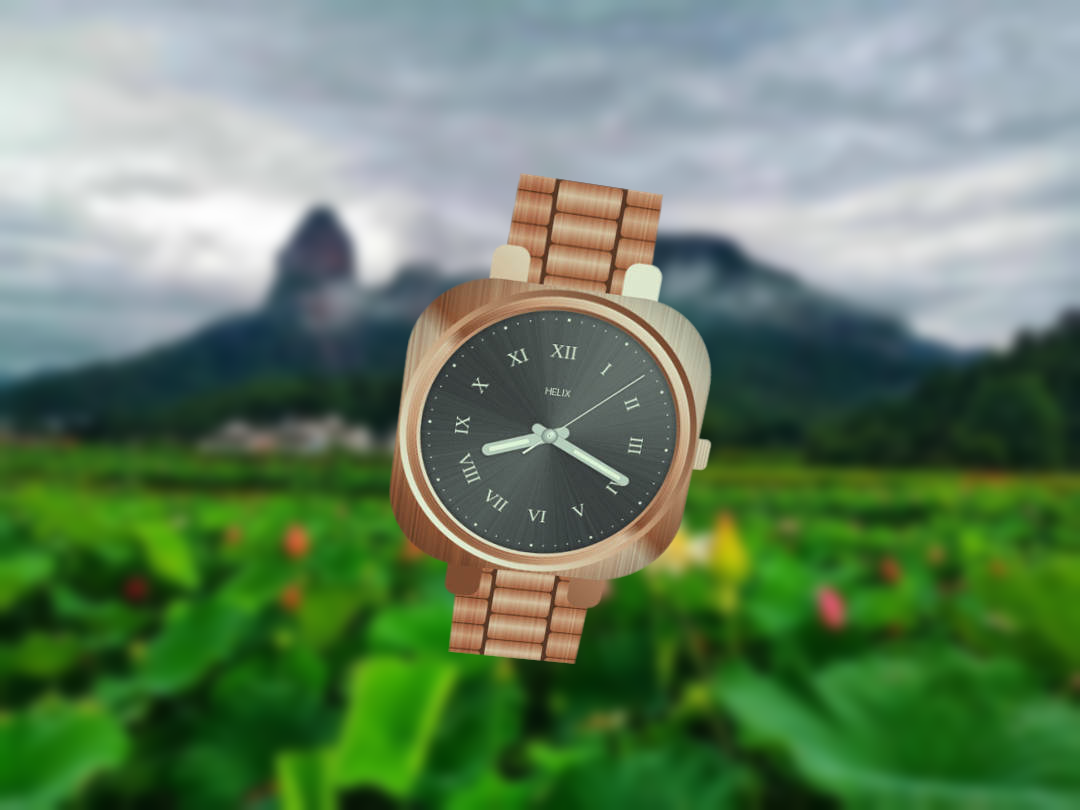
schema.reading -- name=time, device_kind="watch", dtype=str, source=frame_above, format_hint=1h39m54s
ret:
8h19m08s
